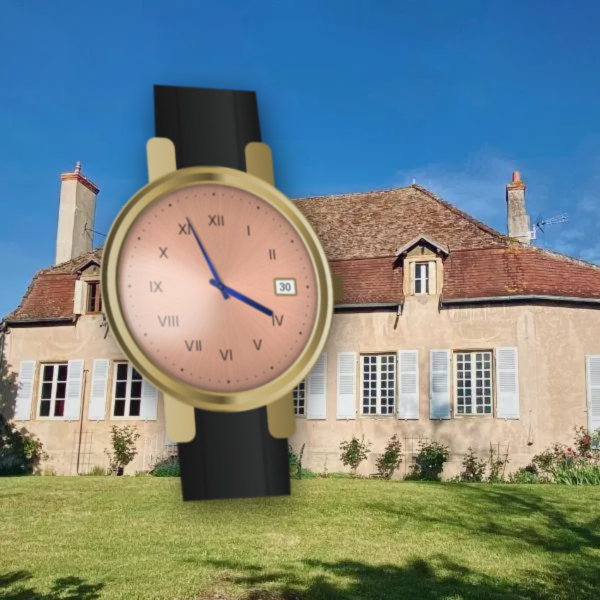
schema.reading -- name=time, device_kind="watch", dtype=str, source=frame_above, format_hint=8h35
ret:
3h56
